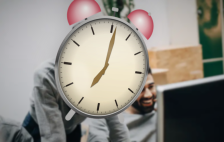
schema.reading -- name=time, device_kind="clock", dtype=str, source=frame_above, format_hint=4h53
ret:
7h01
